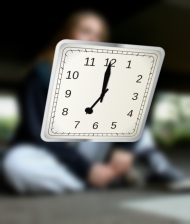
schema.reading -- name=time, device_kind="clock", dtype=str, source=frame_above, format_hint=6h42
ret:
7h00
